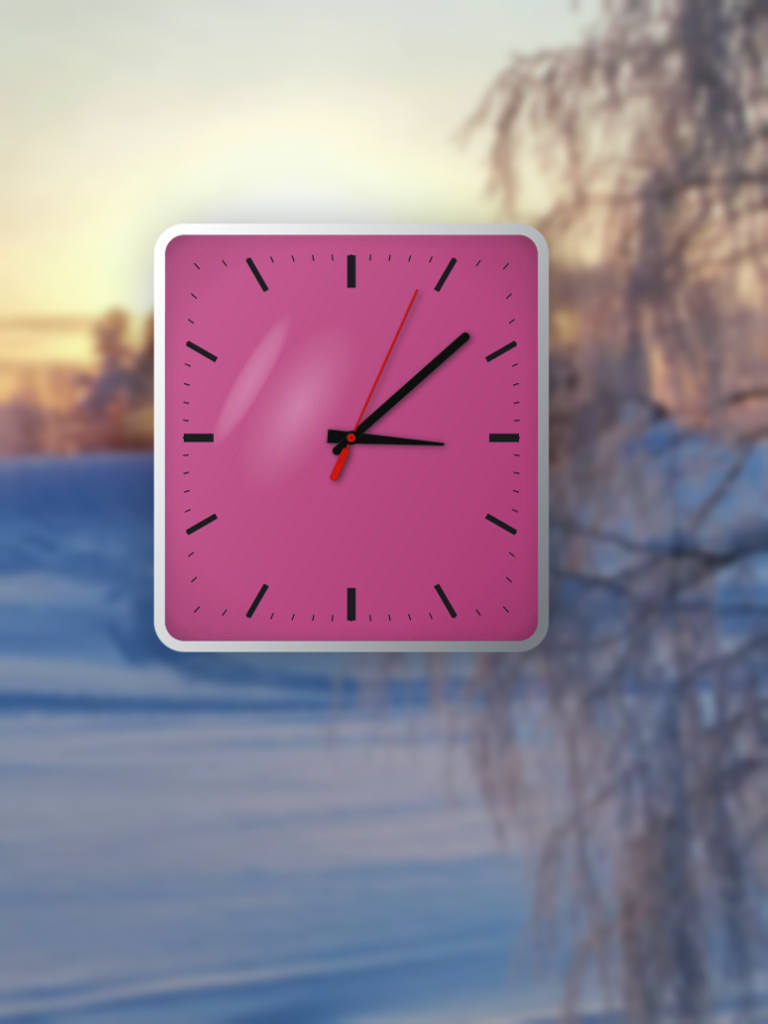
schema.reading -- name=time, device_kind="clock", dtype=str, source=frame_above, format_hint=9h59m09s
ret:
3h08m04s
